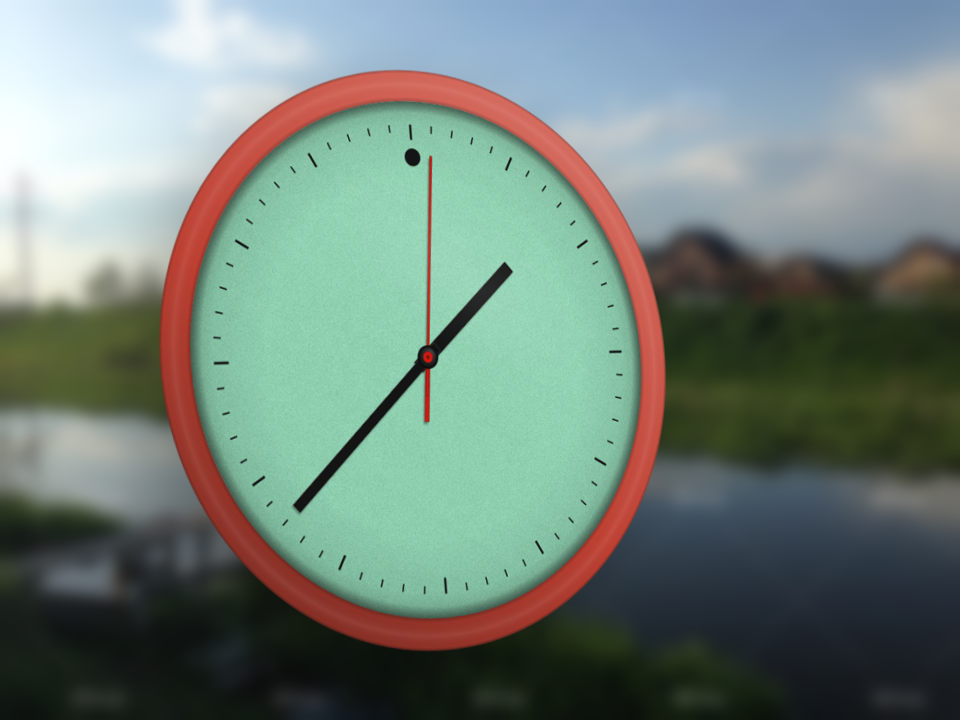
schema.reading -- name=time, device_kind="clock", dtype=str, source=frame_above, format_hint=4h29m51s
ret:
1h38m01s
